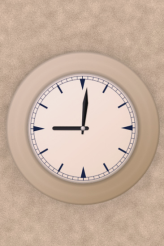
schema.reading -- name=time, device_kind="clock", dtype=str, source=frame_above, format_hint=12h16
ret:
9h01
